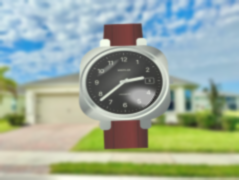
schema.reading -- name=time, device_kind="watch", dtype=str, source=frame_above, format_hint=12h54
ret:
2h38
